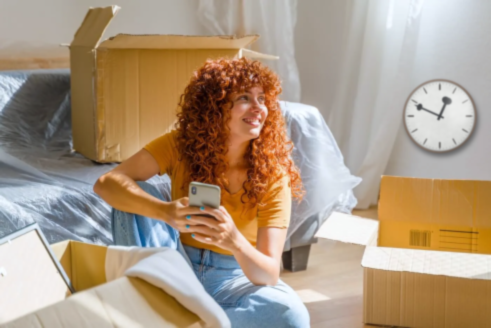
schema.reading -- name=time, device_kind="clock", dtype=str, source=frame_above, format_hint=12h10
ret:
12h49
